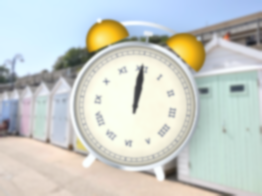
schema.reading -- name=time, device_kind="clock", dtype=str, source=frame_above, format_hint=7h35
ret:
12h00
